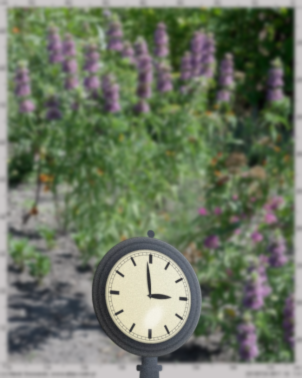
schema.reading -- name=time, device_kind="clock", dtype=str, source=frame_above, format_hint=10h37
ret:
2h59
